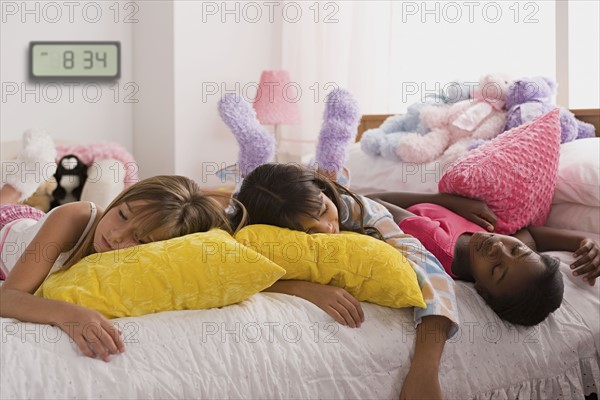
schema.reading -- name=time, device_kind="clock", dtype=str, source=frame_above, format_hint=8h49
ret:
8h34
